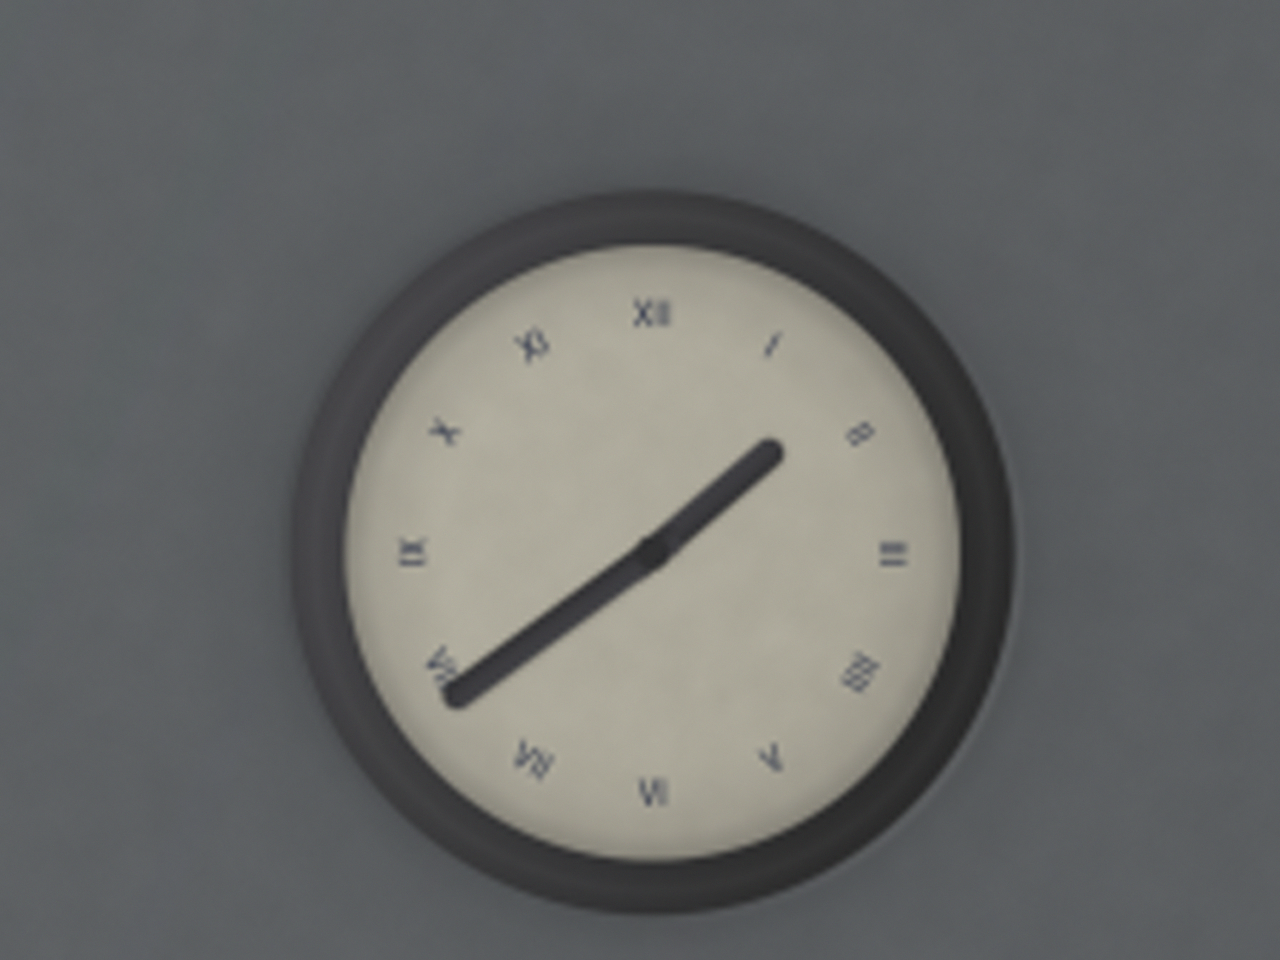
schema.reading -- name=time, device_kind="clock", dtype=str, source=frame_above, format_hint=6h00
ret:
1h39
